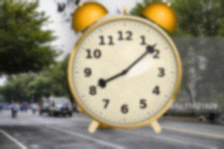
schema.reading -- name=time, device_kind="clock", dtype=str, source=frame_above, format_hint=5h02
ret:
8h08
